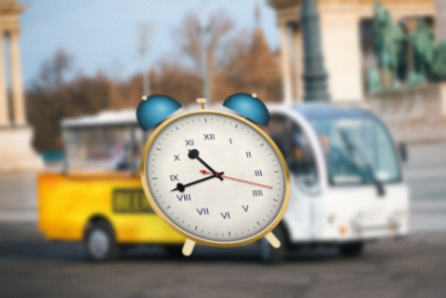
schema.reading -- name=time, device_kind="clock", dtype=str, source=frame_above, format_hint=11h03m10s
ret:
10h42m18s
